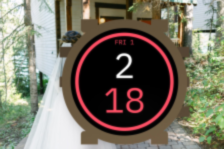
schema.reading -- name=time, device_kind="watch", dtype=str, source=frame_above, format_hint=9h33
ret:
2h18
